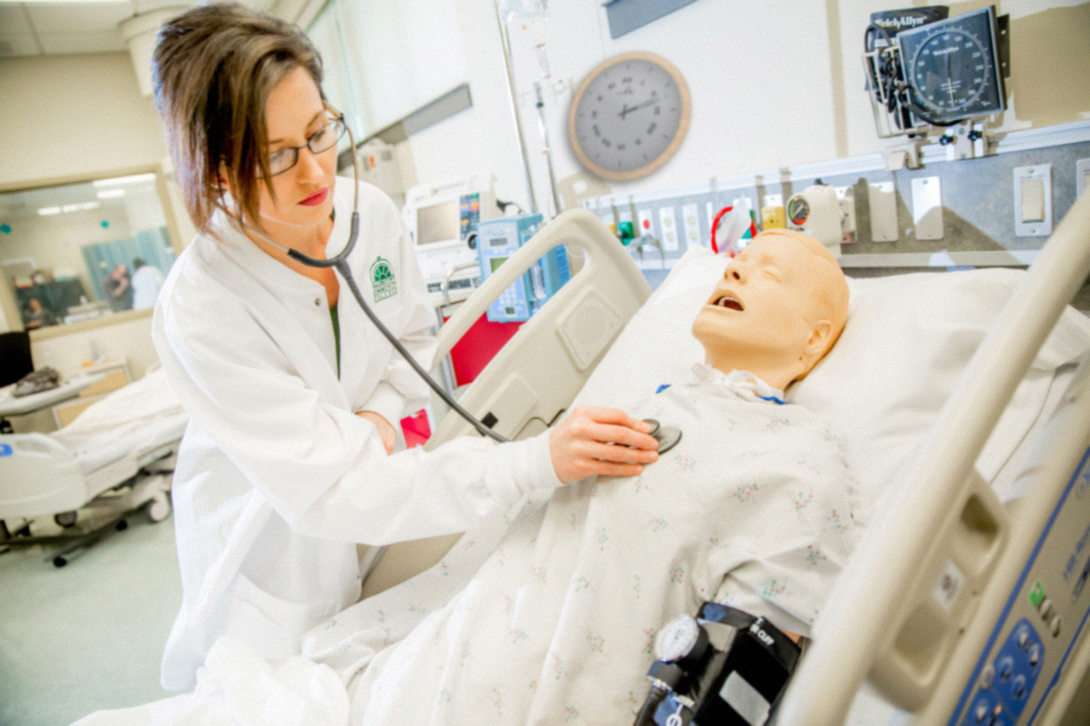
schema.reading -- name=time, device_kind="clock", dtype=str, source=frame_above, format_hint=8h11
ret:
12h12
